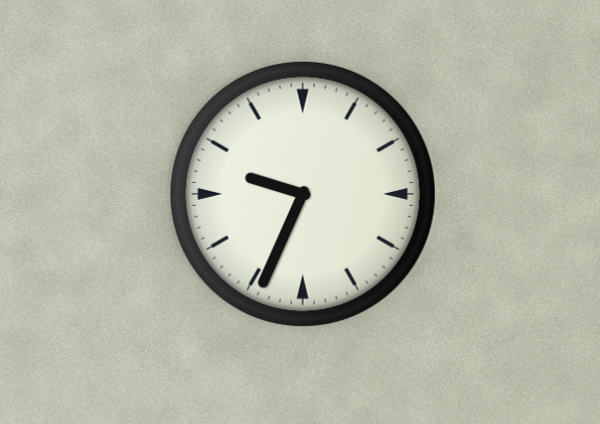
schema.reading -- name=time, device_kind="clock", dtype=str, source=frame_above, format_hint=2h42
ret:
9h34
